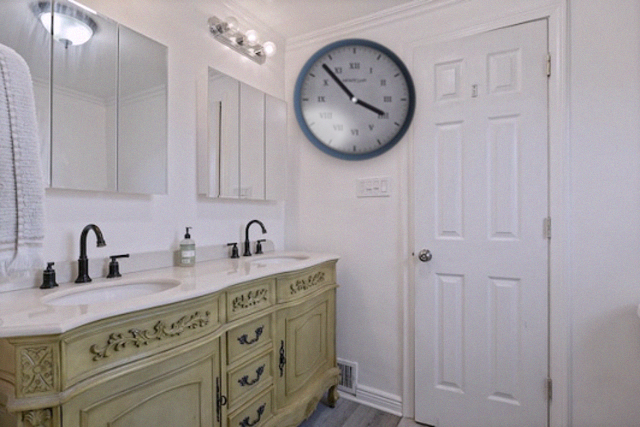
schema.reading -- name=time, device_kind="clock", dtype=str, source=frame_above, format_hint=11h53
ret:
3h53
